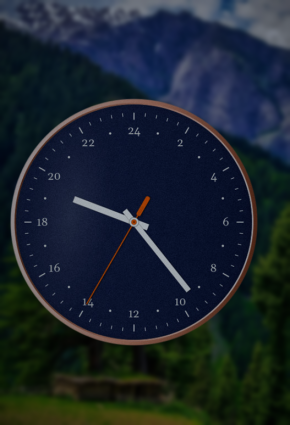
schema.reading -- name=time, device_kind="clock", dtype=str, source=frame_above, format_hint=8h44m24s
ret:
19h23m35s
